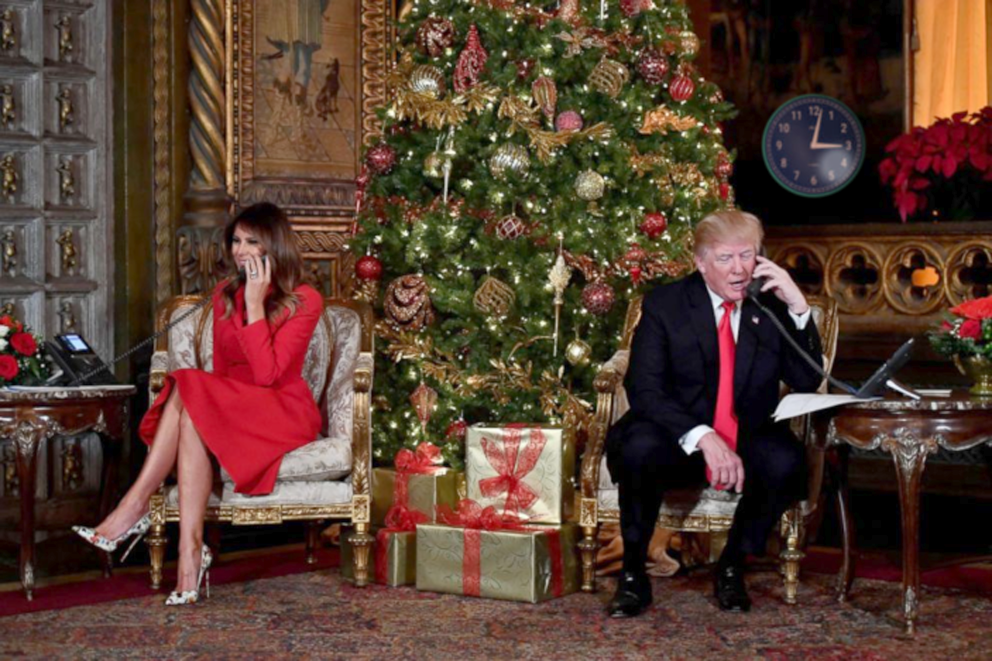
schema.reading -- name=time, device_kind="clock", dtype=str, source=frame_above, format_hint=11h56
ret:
3h02
